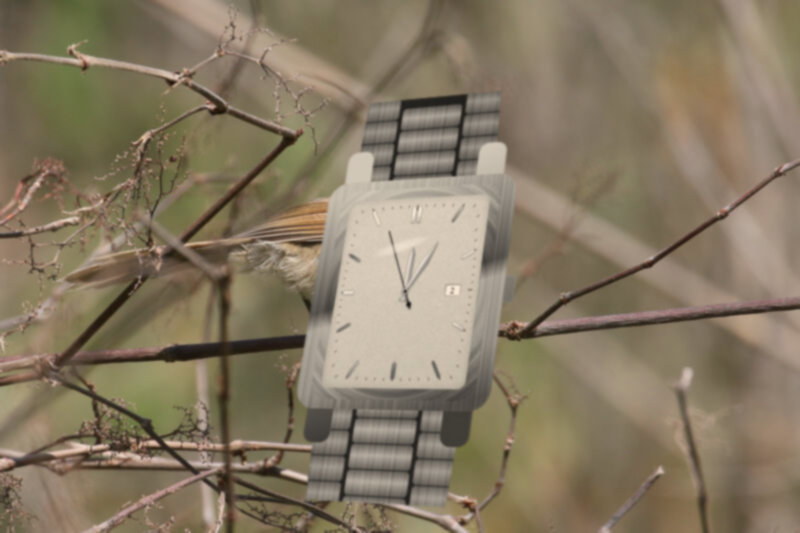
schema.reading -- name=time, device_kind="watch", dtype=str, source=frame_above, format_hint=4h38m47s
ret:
12h04m56s
